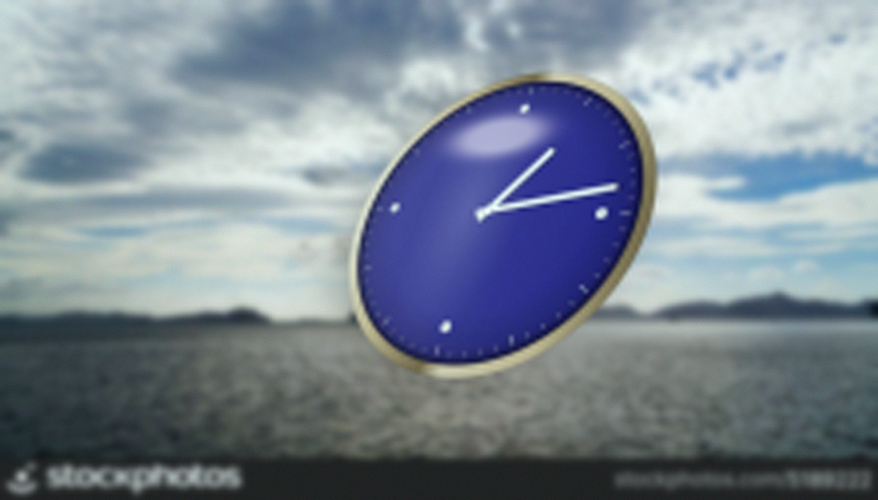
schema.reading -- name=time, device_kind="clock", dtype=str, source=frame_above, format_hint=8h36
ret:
1h13
